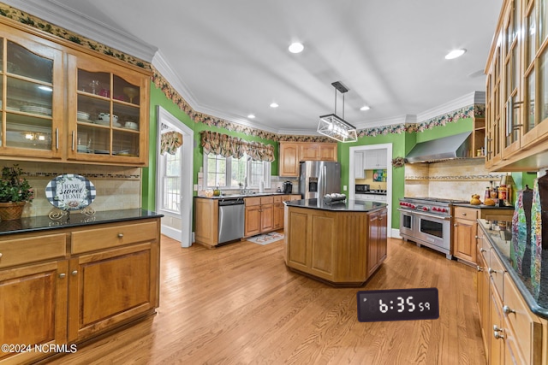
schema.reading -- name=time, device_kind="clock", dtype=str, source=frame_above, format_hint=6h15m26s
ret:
6h35m59s
